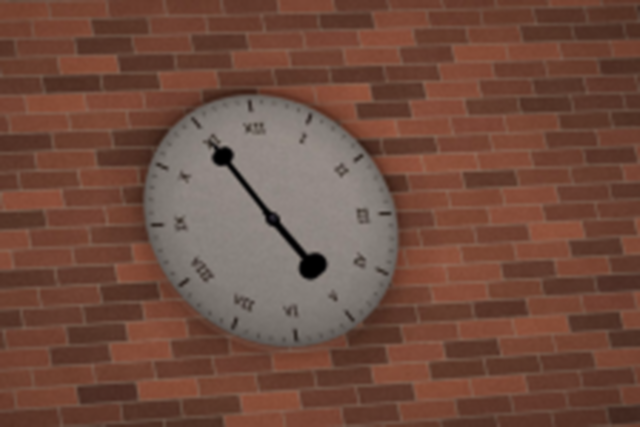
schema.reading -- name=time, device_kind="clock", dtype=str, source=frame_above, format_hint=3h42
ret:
4h55
